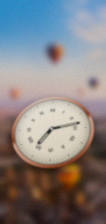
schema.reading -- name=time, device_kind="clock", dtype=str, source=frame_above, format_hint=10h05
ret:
7h13
